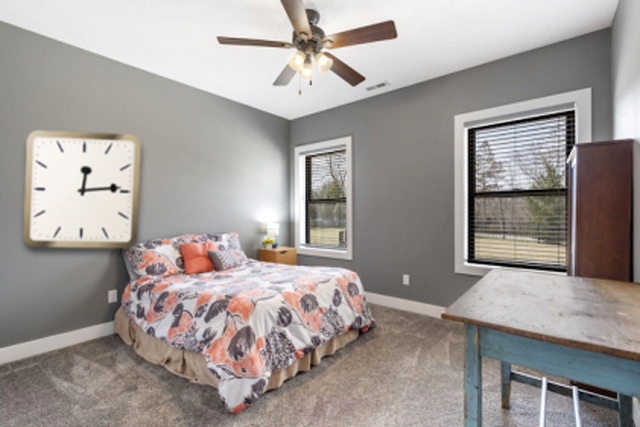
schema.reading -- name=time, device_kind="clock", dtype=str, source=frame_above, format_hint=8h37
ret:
12h14
